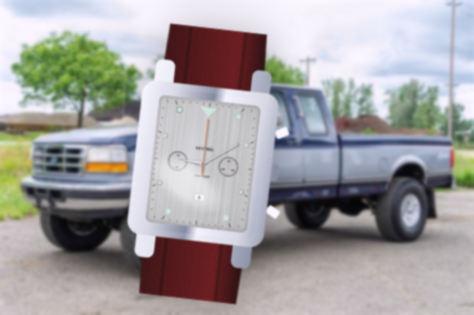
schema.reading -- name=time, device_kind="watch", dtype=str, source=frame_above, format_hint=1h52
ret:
9h09
